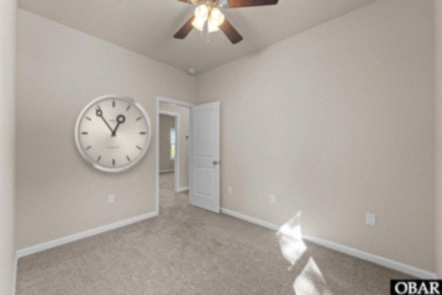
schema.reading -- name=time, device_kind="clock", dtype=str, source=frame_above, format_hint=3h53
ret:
12h54
